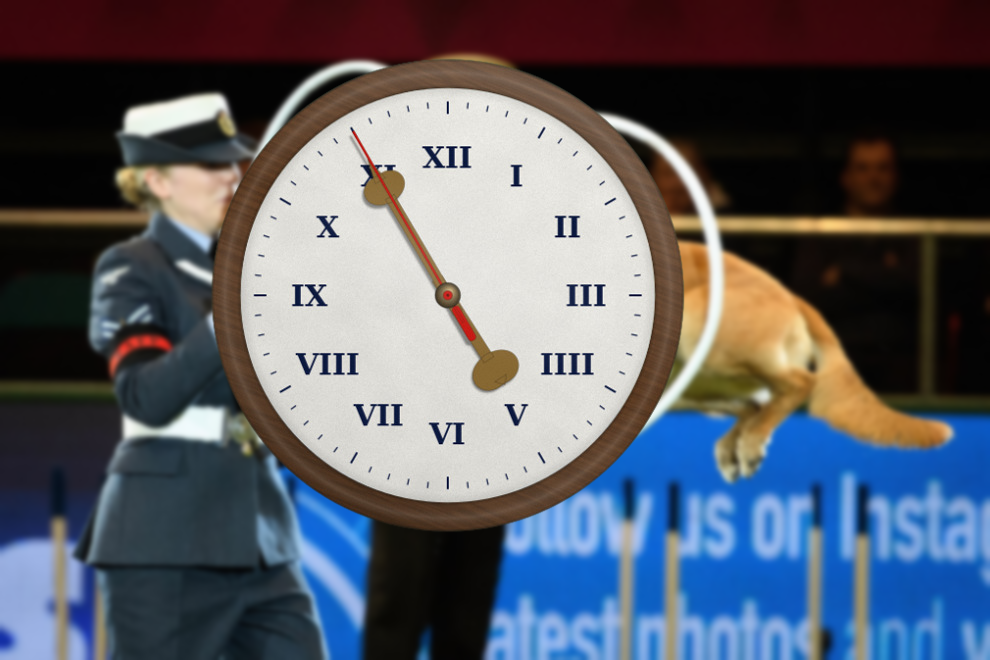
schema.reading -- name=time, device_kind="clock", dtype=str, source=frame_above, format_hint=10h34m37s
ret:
4h54m55s
